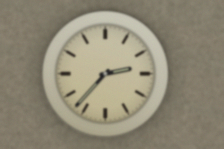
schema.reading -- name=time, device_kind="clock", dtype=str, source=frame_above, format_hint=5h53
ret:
2h37
